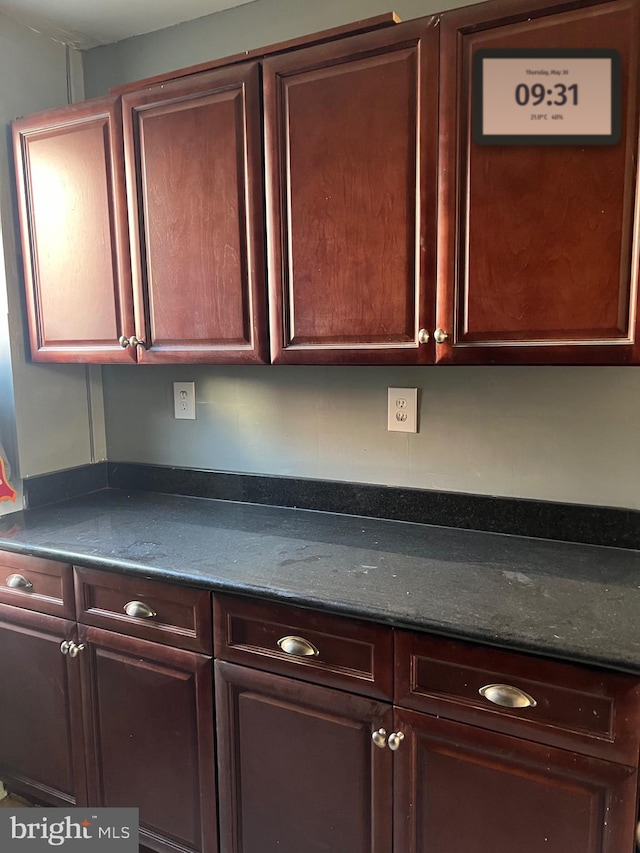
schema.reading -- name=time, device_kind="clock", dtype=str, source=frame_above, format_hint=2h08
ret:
9h31
